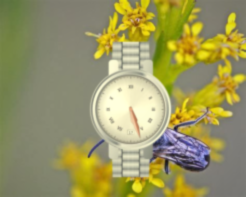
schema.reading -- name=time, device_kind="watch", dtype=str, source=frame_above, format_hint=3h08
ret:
5h27
